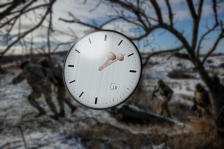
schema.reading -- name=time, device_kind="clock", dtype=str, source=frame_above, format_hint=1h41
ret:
1h09
